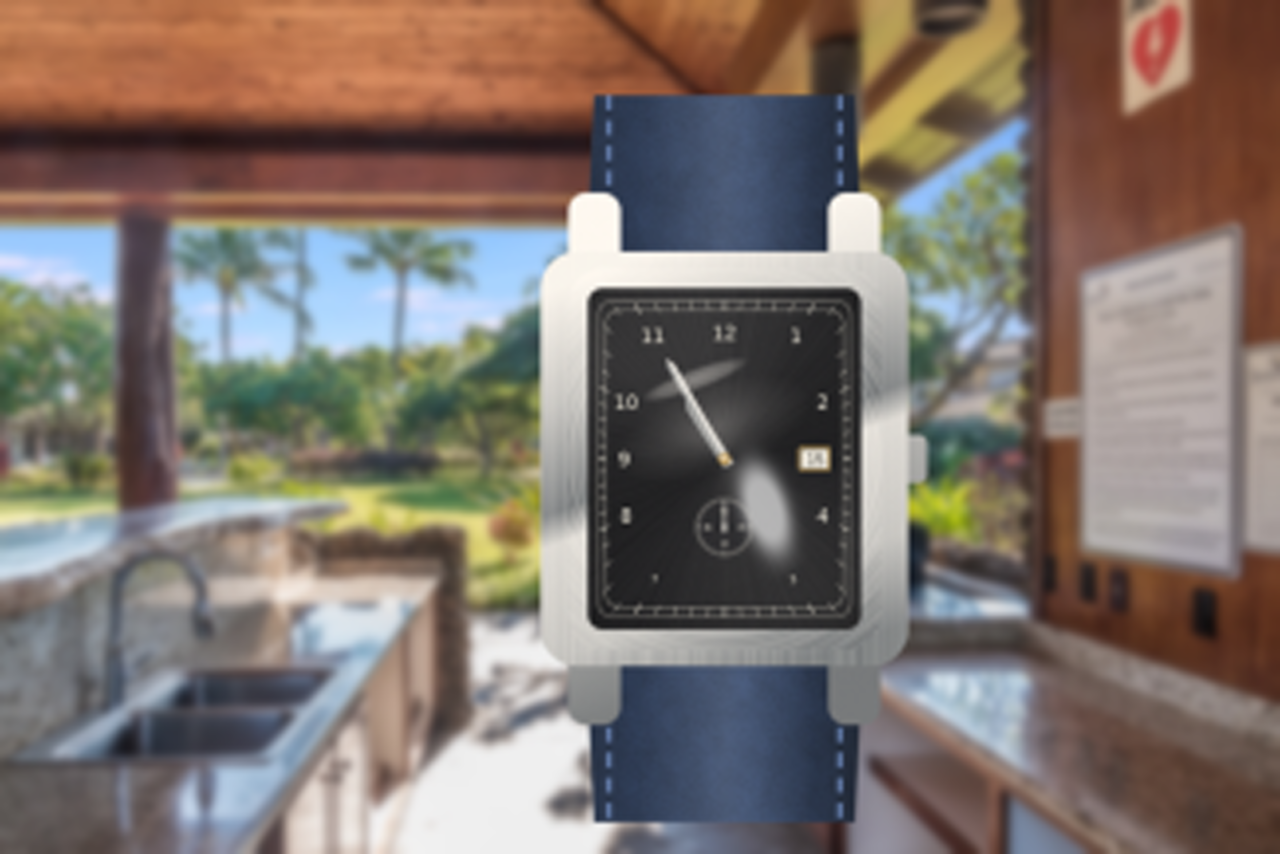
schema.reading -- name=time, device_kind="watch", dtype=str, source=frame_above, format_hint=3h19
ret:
10h55
